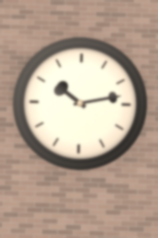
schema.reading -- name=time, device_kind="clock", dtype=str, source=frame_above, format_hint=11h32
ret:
10h13
